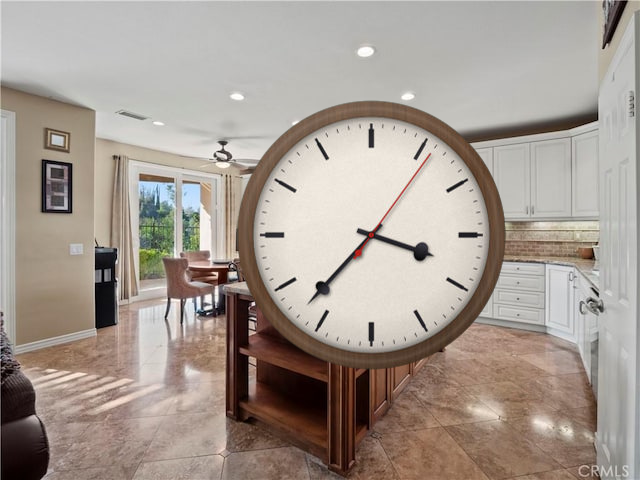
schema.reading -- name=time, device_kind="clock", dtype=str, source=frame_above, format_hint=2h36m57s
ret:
3h37m06s
